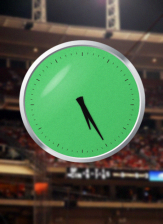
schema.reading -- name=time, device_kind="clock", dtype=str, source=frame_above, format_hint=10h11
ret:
5h25
